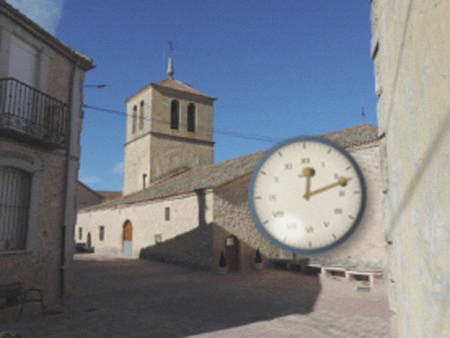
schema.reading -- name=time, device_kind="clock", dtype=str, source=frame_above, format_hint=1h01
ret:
12h12
